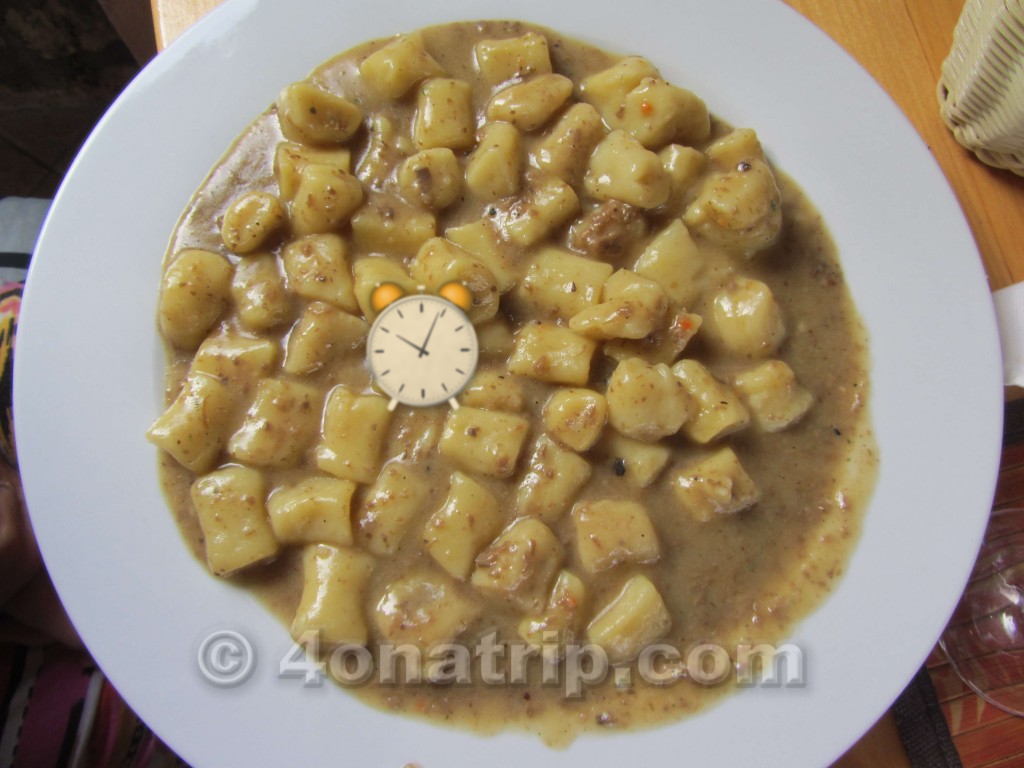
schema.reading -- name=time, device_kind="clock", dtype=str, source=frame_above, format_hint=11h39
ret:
10h04
